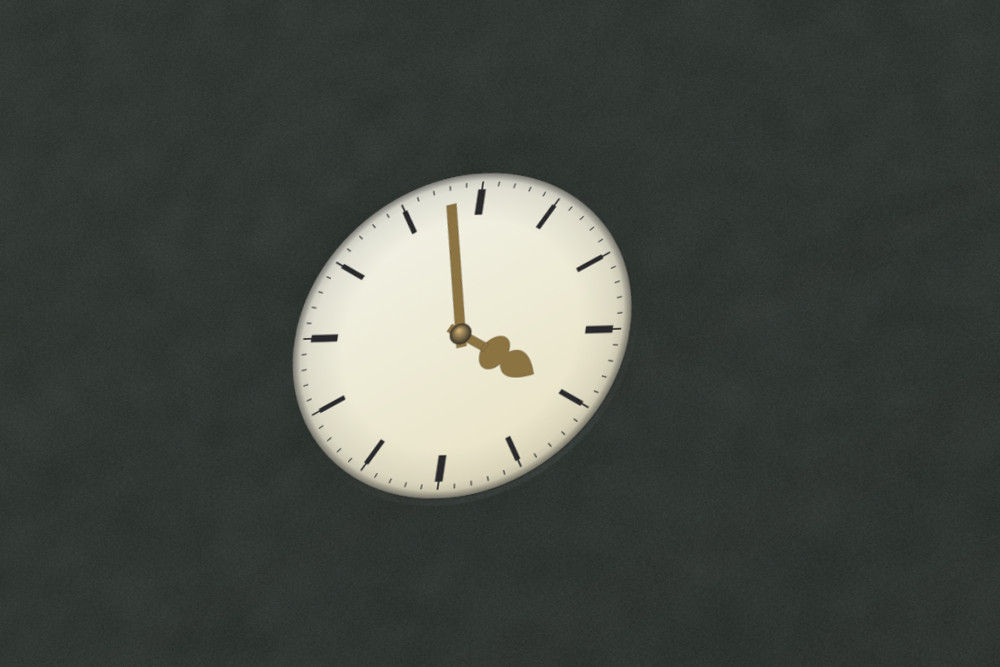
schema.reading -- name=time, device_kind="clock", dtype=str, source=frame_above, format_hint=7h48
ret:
3h58
